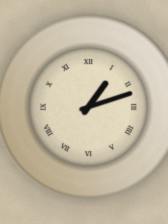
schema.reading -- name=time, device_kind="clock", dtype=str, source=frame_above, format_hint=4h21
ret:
1h12
